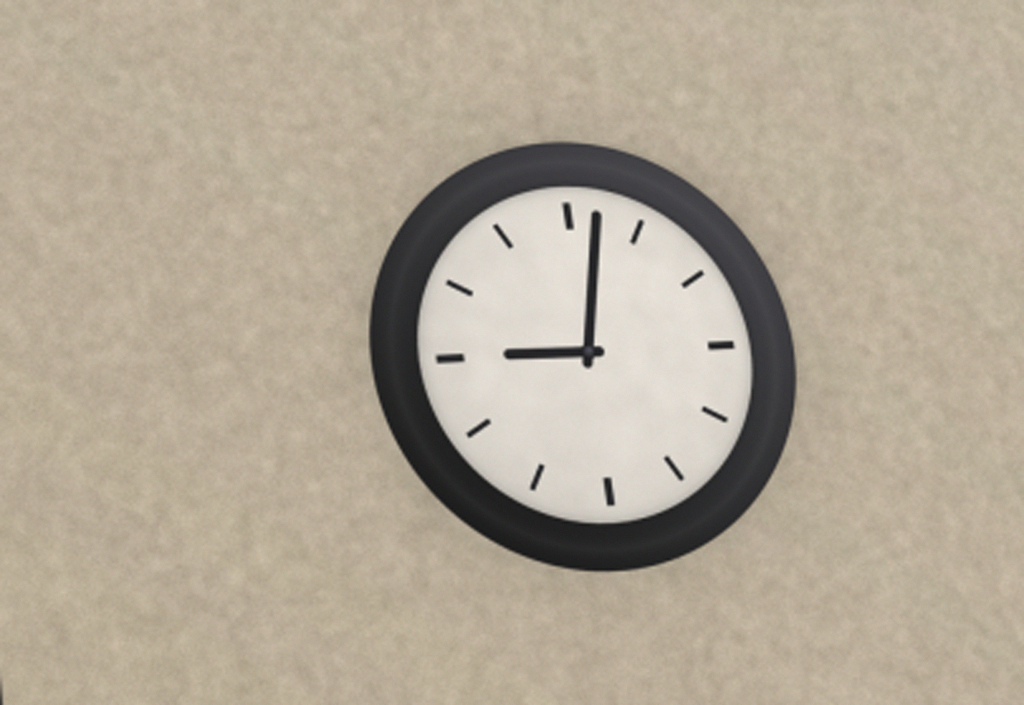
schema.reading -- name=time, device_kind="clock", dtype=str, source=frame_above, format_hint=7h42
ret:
9h02
